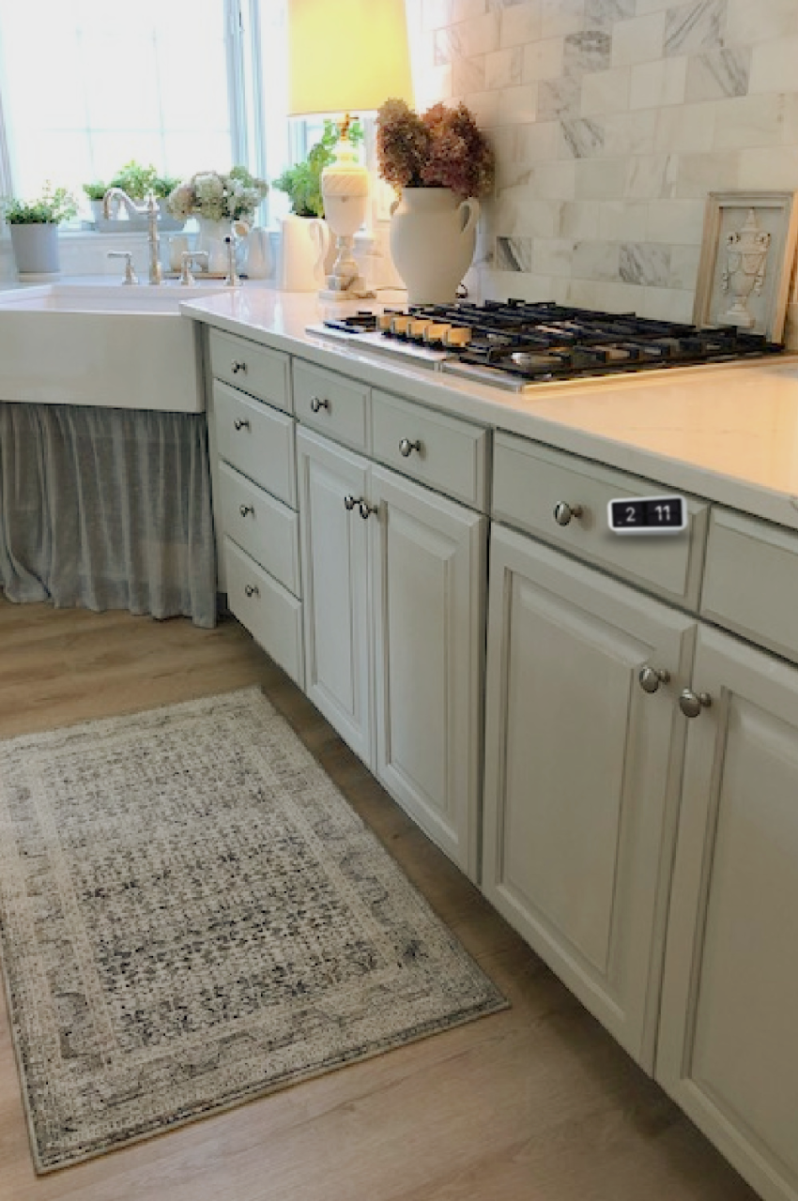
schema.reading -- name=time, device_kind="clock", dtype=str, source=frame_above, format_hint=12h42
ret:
2h11
